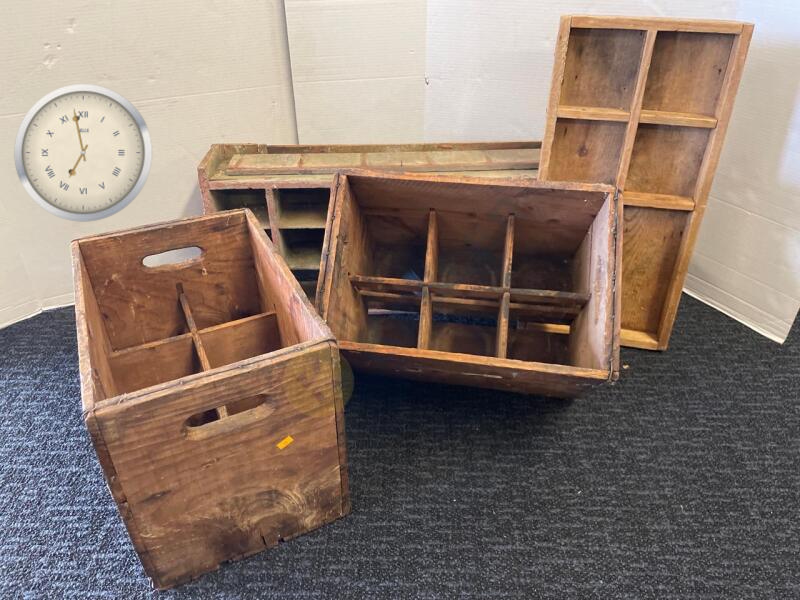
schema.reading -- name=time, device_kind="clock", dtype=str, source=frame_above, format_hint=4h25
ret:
6h58
